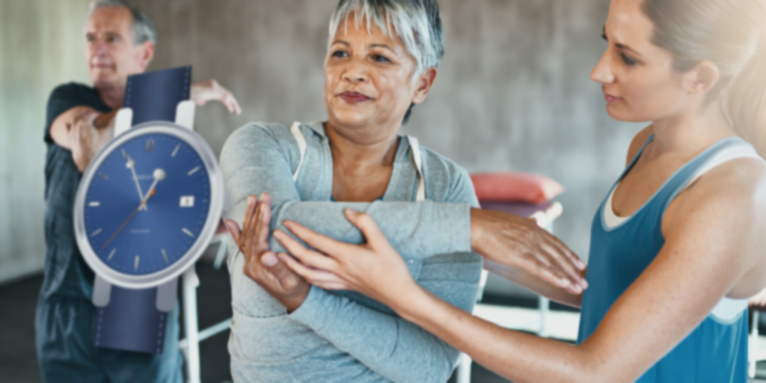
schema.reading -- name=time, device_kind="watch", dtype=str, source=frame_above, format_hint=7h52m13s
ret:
12h55m37s
